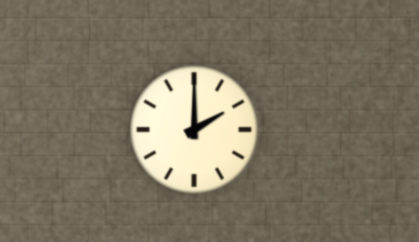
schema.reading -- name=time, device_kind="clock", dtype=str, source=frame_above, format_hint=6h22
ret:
2h00
